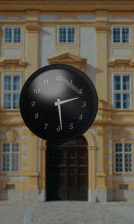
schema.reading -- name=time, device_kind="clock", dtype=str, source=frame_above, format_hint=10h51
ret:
2h29
